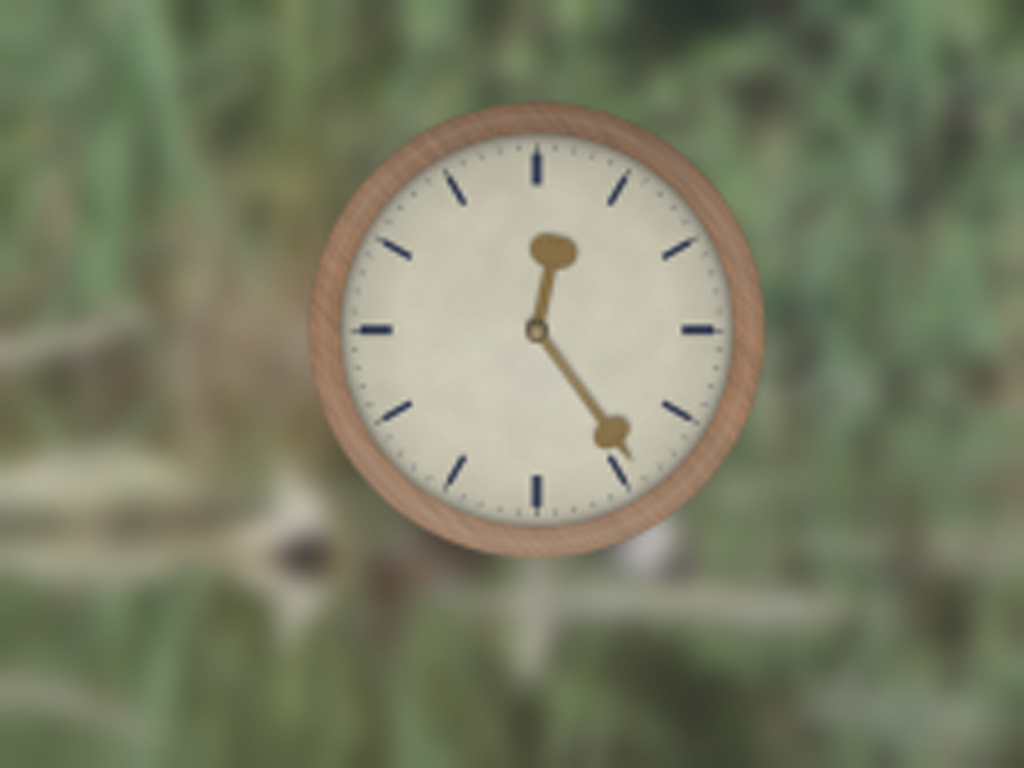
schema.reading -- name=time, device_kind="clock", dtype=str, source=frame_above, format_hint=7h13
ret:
12h24
